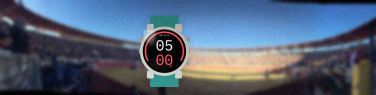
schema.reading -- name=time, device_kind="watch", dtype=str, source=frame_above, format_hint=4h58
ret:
5h00
